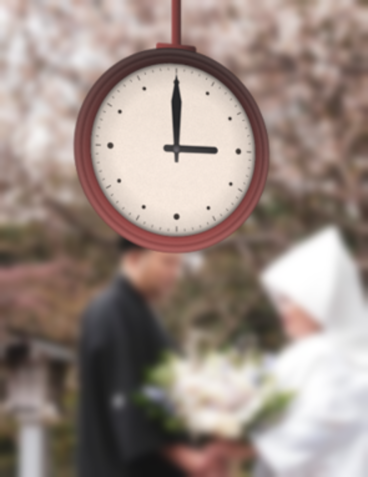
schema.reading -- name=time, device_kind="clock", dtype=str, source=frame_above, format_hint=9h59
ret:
3h00
